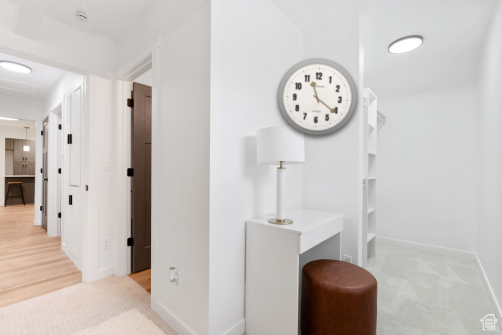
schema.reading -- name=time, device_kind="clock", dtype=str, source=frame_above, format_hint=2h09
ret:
11h21
